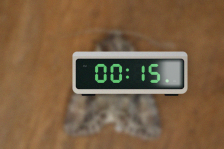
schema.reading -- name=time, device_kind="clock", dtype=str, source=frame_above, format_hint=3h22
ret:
0h15
